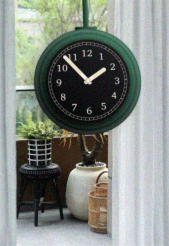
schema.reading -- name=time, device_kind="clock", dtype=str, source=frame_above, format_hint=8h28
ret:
1h53
